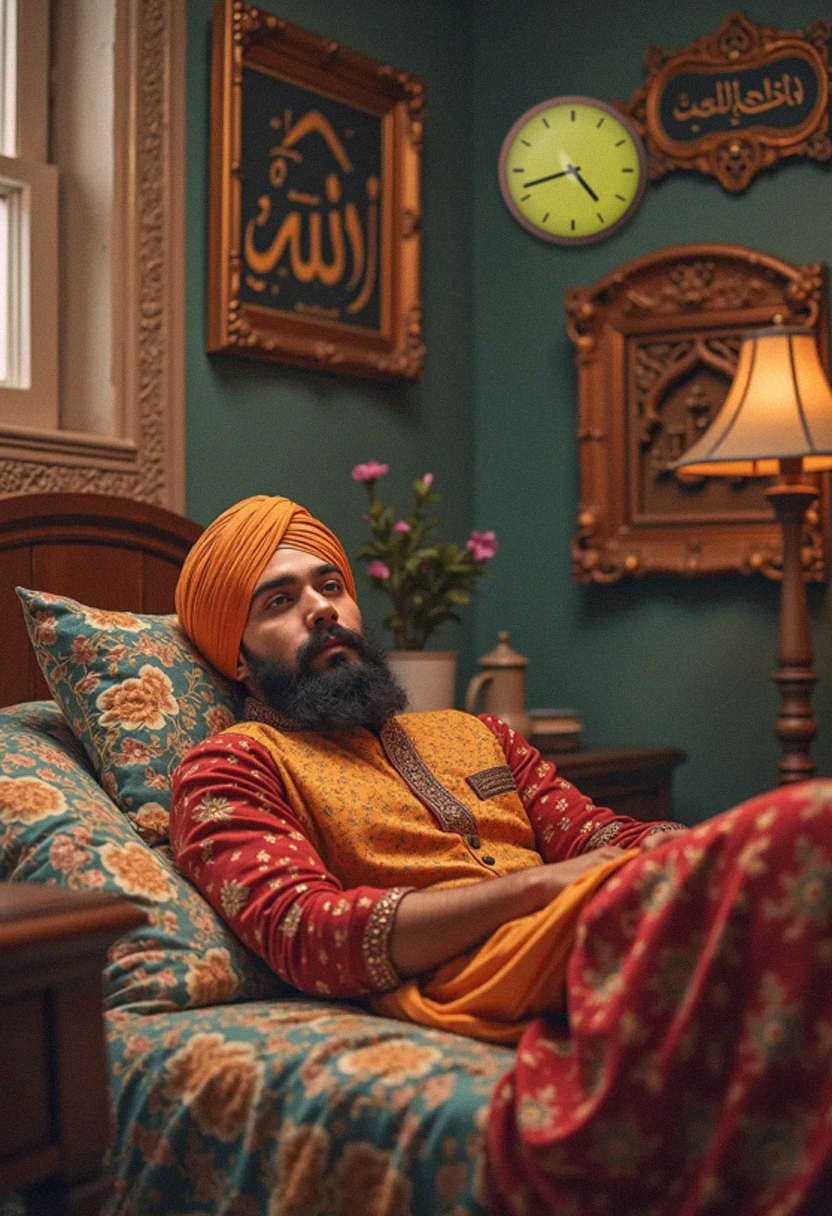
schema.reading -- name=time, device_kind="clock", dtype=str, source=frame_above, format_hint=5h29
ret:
4h42
